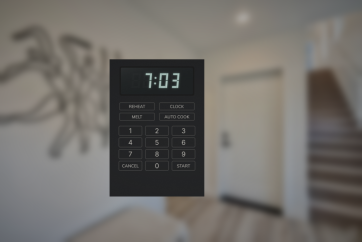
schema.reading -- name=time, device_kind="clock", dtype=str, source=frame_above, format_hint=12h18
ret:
7h03
